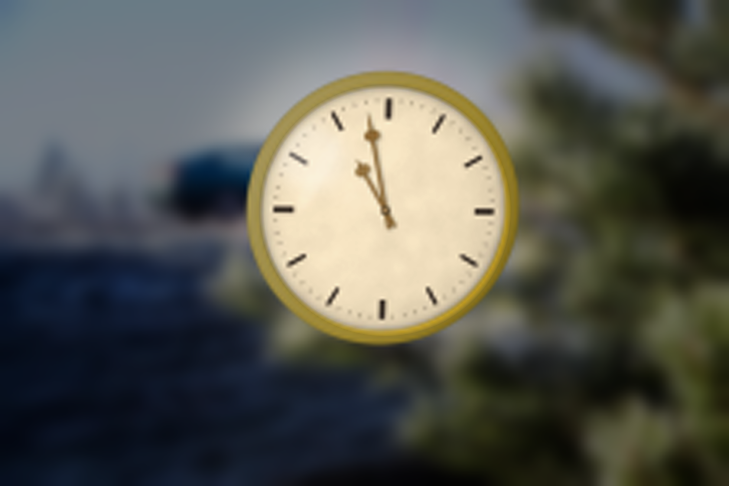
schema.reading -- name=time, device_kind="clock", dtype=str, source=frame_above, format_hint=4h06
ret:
10h58
